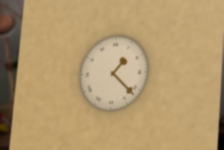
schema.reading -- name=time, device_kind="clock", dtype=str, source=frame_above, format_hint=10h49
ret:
1h22
